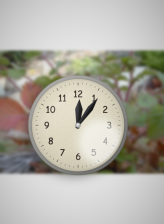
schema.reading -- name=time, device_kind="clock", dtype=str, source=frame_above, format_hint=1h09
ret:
12h06
